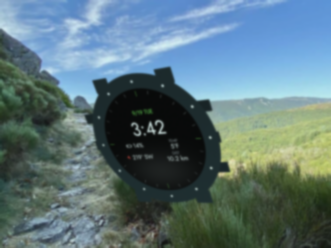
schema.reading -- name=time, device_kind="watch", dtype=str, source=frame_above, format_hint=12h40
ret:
3h42
